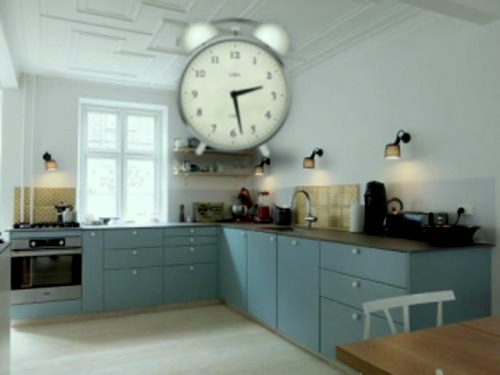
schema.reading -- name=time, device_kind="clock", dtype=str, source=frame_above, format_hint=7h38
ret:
2h28
